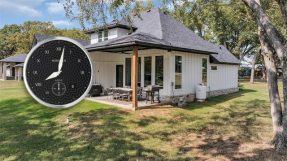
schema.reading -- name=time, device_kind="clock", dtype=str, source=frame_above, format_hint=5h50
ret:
8h02
